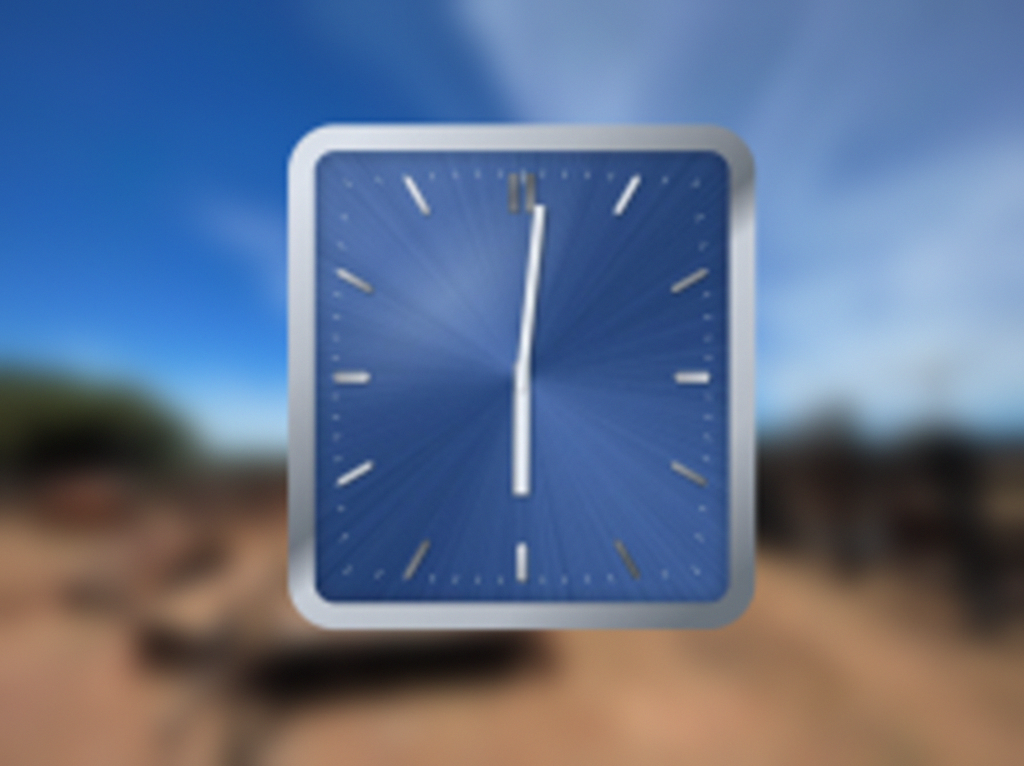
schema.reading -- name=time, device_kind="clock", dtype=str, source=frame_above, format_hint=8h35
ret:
6h01
